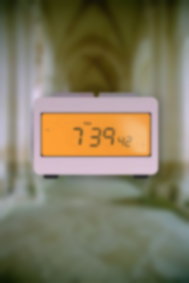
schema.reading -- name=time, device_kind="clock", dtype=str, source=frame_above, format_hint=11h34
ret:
7h39
